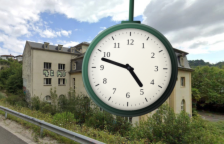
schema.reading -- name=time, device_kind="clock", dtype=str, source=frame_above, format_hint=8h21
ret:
4h48
